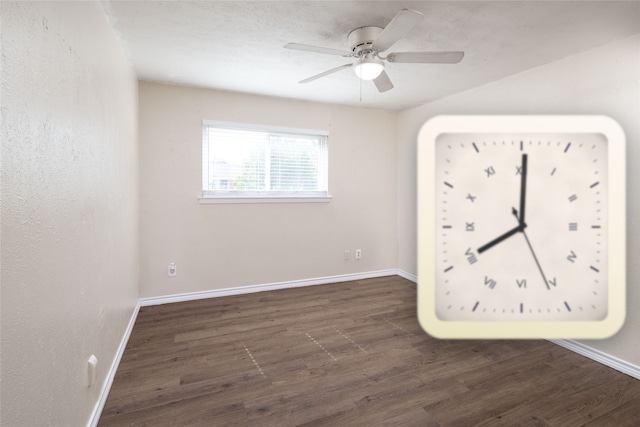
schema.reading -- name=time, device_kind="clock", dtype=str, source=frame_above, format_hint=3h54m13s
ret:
8h00m26s
